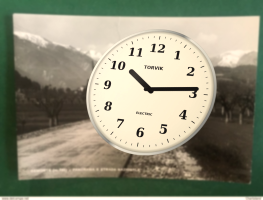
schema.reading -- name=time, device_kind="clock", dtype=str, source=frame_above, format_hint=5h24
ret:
10h14
